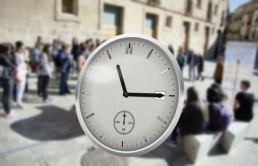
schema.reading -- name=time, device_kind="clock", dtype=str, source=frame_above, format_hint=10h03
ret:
11h15
